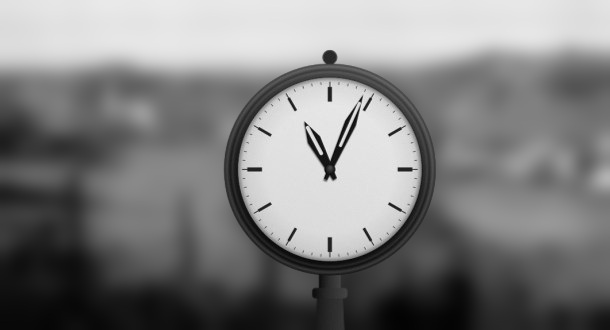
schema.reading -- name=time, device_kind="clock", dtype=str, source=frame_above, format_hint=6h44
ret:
11h04
